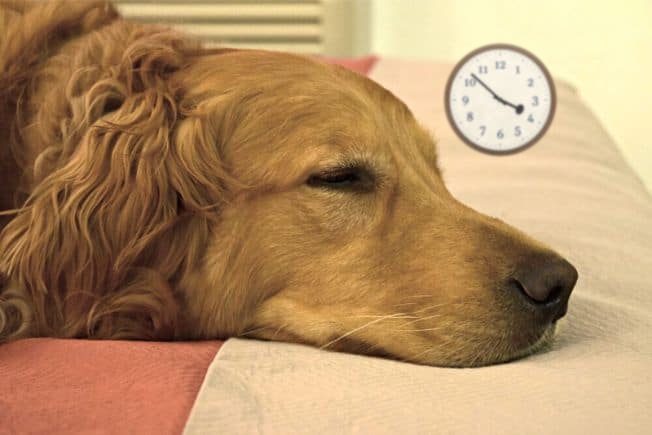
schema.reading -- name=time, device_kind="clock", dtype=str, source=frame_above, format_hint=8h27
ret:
3h52
